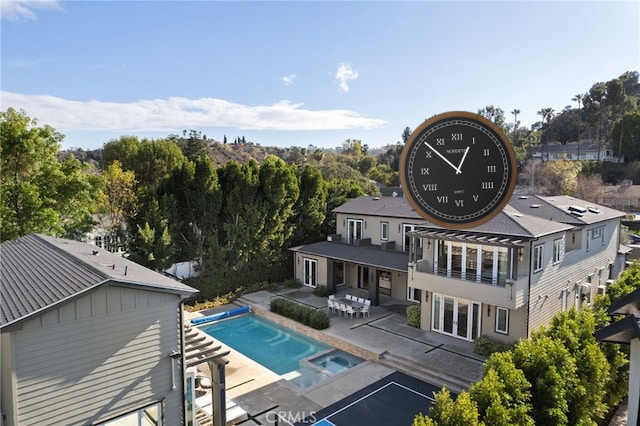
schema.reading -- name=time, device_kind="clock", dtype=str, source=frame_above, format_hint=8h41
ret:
12h52
